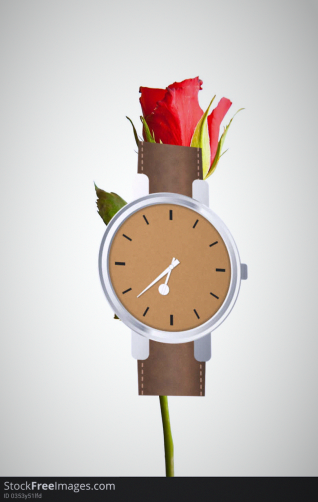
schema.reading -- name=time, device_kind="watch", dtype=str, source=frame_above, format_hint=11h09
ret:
6h38
